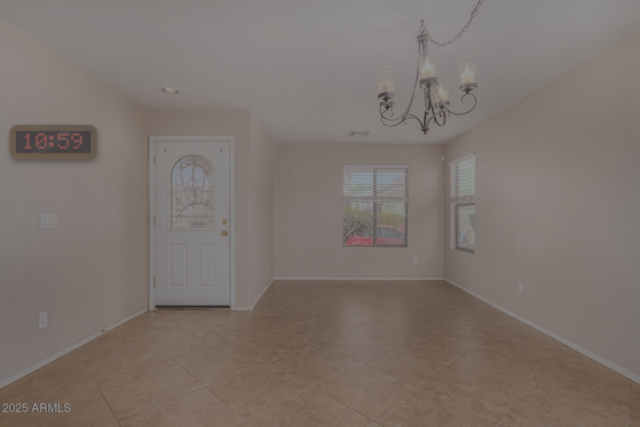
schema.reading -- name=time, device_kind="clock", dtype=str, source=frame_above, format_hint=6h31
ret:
10h59
